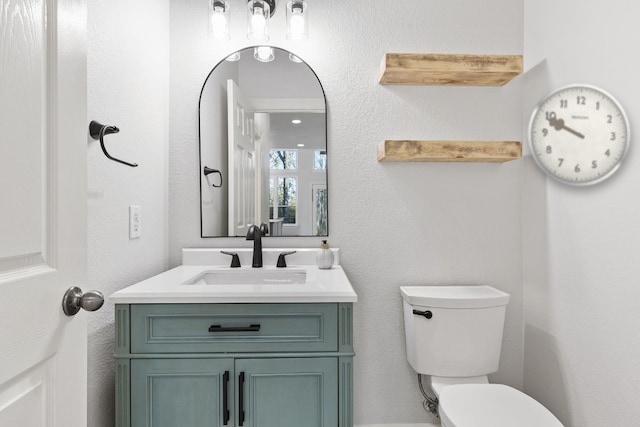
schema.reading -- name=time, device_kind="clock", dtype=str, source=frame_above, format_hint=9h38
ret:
9h49
